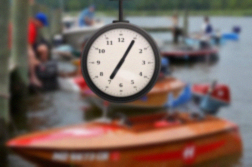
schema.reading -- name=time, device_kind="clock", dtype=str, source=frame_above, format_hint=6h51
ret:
7h05
